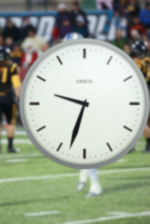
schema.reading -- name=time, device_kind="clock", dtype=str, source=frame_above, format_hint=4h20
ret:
9h33
